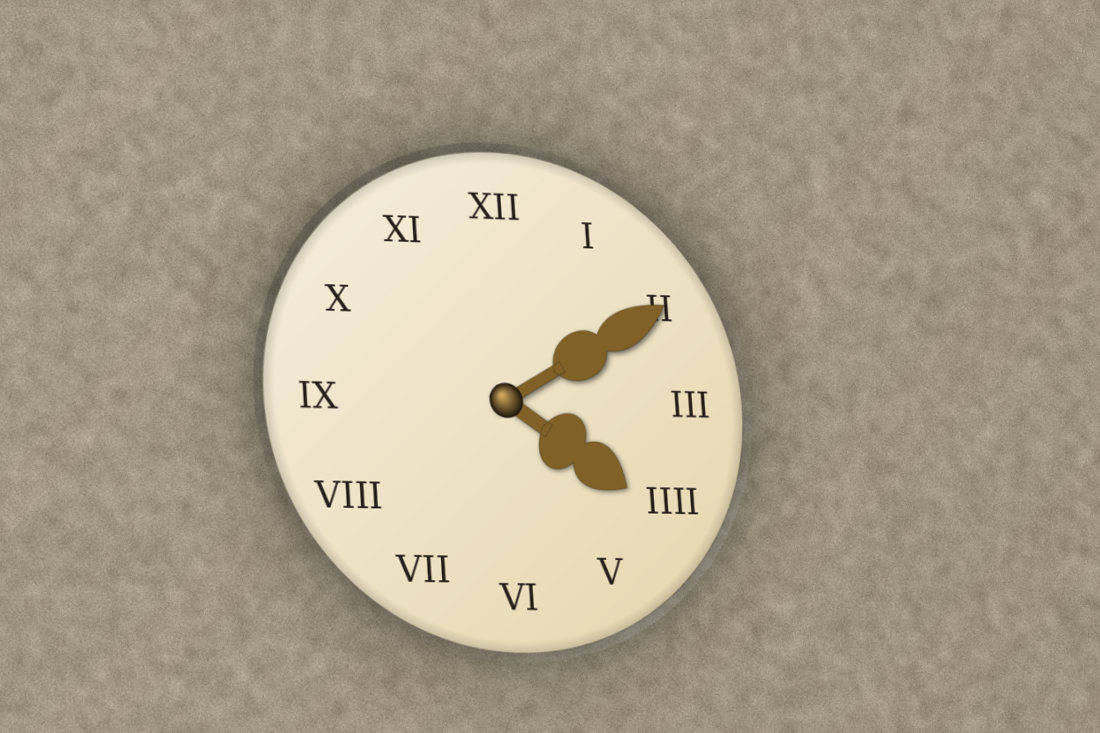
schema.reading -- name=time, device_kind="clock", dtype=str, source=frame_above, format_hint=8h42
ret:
4h10
